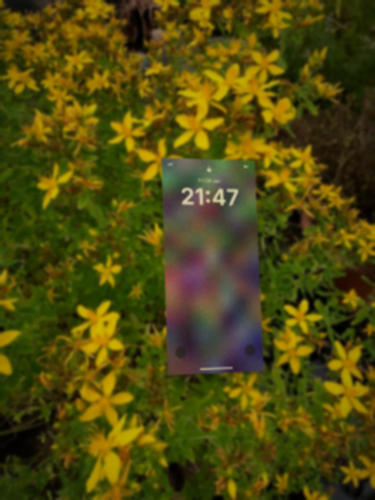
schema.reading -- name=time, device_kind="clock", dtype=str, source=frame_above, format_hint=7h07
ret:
21h47
